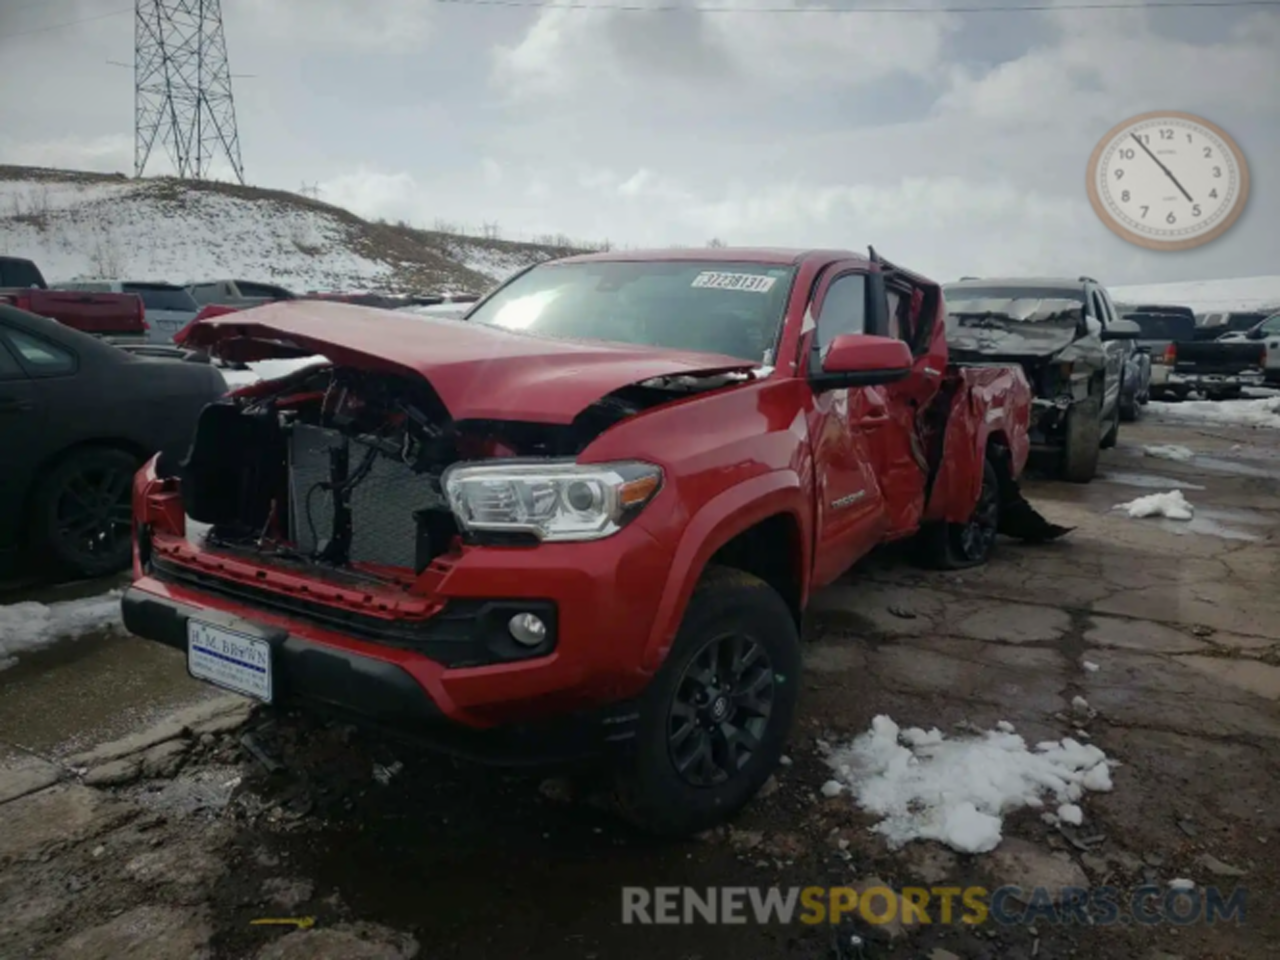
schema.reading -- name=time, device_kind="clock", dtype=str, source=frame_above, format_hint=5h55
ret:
4h54
